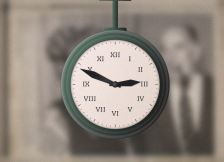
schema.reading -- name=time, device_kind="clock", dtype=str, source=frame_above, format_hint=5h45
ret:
2h49
